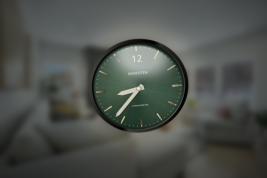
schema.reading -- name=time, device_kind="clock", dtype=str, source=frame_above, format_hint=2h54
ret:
8h37
